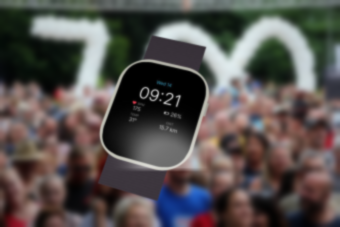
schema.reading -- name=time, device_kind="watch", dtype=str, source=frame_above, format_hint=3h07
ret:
9h21
